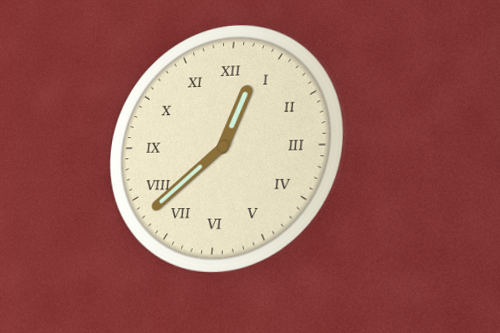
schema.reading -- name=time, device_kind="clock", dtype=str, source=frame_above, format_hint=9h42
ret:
12h38
